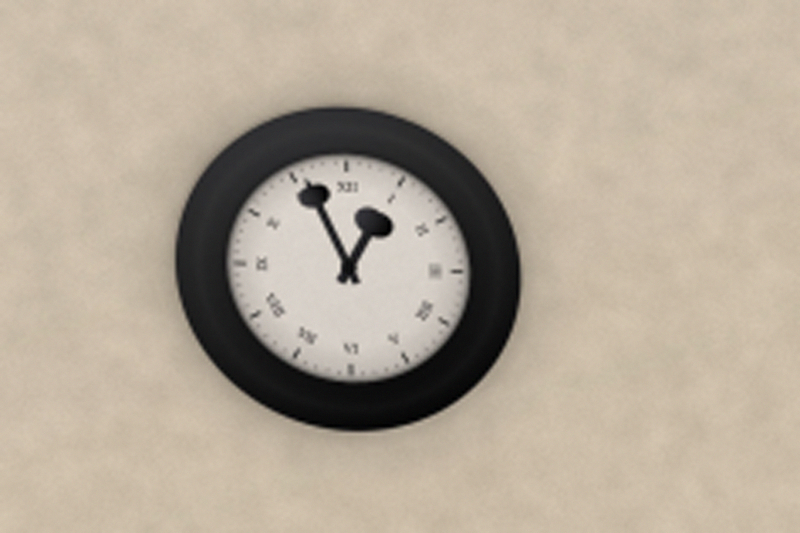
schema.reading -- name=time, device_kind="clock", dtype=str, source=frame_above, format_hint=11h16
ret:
12h56
